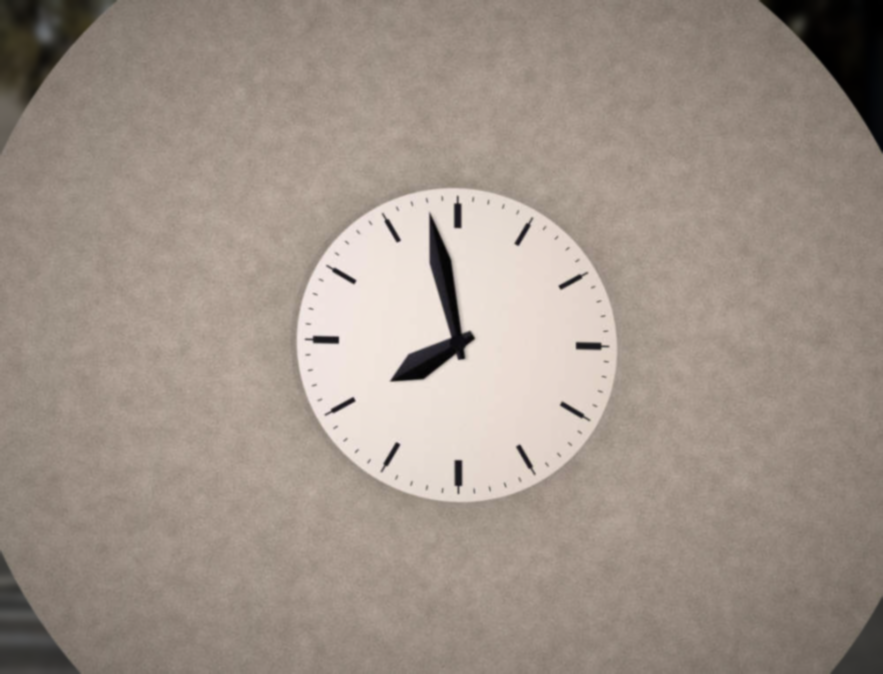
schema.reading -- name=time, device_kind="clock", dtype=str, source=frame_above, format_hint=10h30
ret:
7h58
